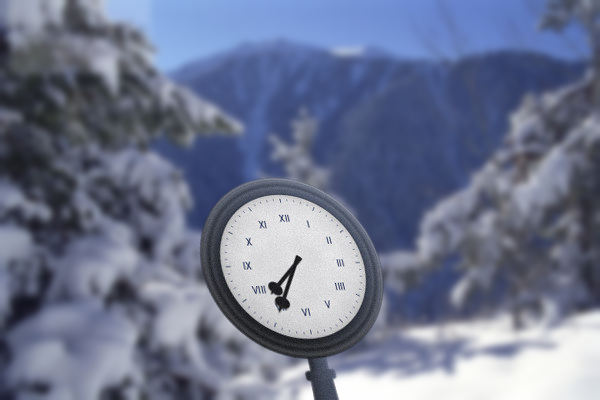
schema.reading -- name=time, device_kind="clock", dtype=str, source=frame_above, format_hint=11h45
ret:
7h35
